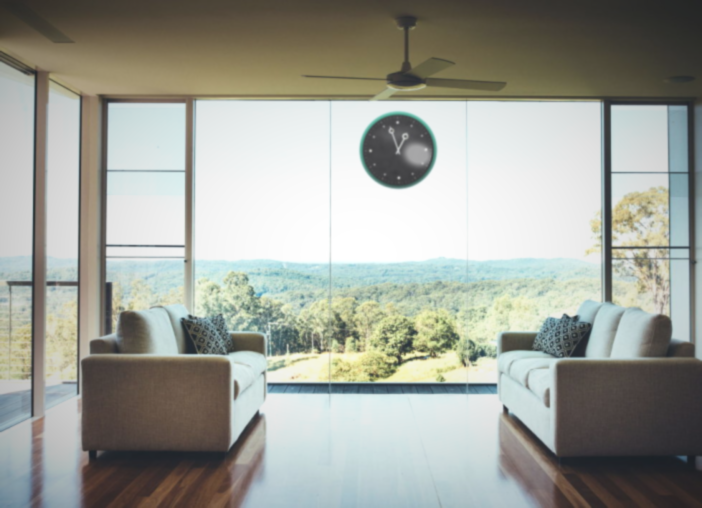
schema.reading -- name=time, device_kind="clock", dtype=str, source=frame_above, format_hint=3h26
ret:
12h57
